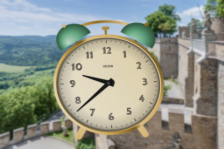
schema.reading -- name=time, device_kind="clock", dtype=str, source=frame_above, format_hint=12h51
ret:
9h38
